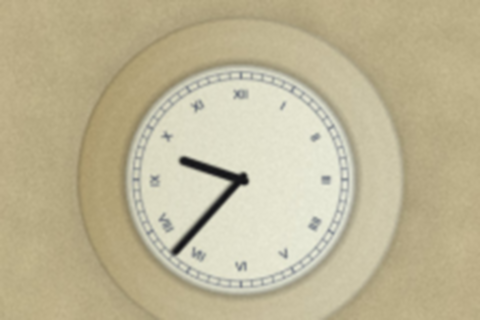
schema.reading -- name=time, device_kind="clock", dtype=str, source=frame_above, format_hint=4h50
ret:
9h37
